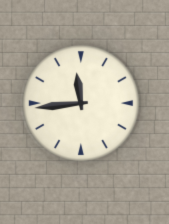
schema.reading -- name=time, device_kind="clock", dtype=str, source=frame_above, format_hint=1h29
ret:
11h44
